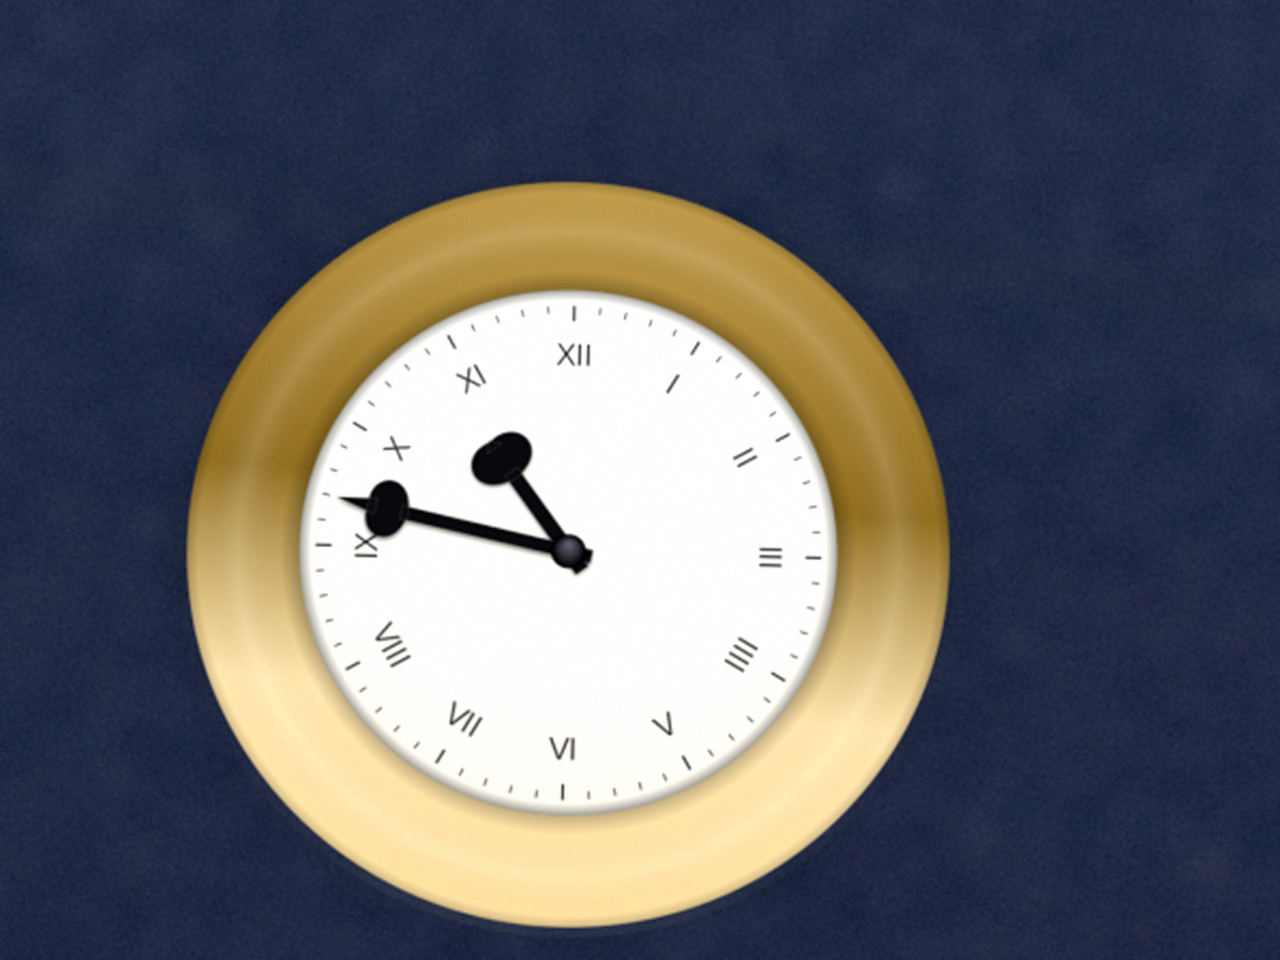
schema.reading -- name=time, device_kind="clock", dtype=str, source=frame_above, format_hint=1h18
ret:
10h47
